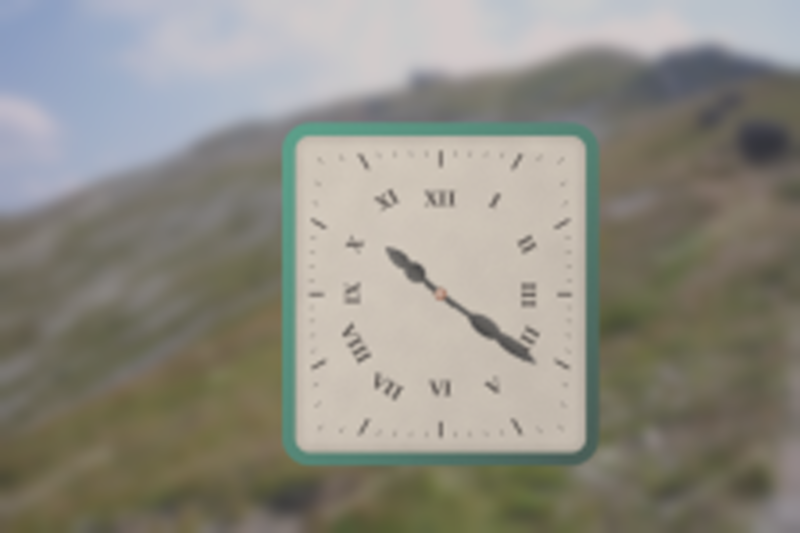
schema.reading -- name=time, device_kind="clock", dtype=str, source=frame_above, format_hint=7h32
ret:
10h21
